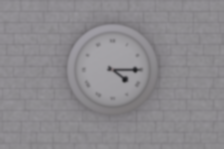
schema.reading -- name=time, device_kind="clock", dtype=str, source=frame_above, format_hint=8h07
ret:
4h15
